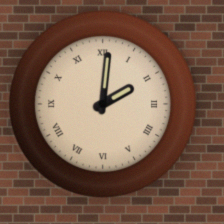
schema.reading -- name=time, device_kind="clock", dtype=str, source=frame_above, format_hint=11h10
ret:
2h01
